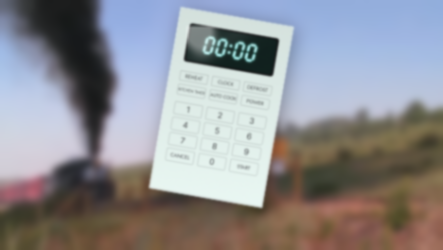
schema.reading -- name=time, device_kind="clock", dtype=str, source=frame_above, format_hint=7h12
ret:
0h00
